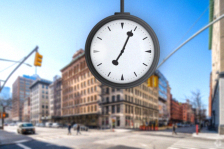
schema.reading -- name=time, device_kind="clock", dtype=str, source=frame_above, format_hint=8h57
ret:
7h04
